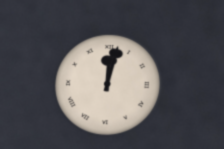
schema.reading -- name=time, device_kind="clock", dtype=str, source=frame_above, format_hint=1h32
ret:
12h02
